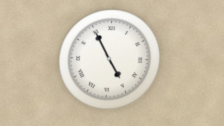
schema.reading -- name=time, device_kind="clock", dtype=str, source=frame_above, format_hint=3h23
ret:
4h55
